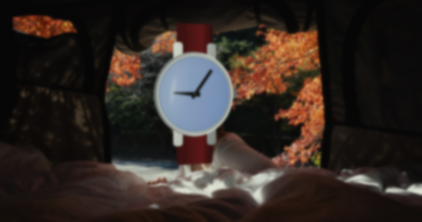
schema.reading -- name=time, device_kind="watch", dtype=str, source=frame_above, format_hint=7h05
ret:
9h06
